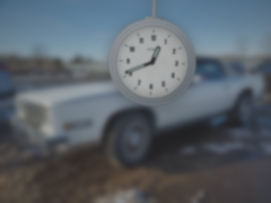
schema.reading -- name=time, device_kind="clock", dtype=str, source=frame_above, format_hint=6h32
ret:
12h41
